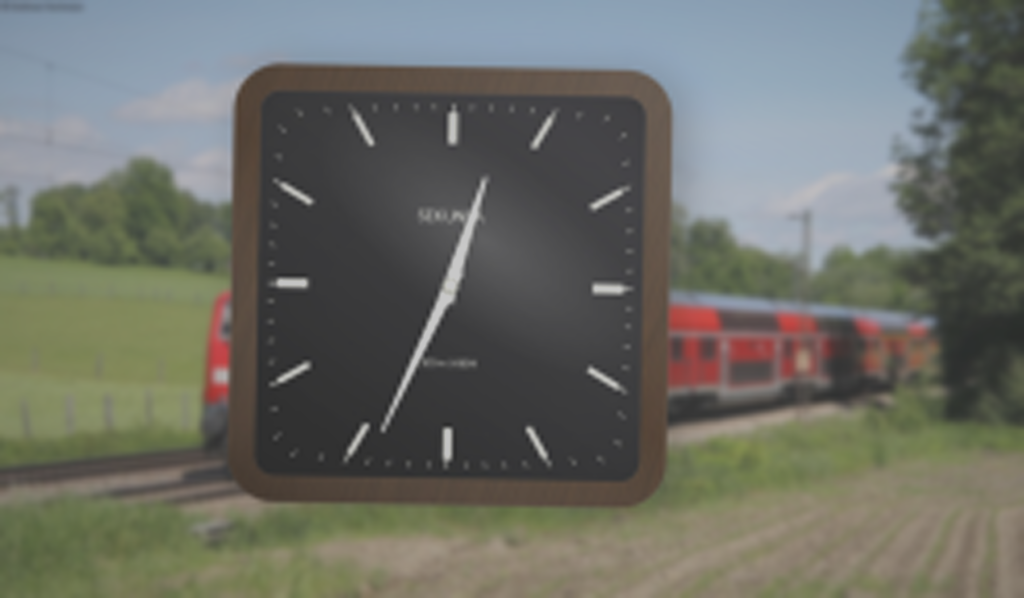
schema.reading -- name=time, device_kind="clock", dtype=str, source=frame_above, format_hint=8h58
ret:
12h34
